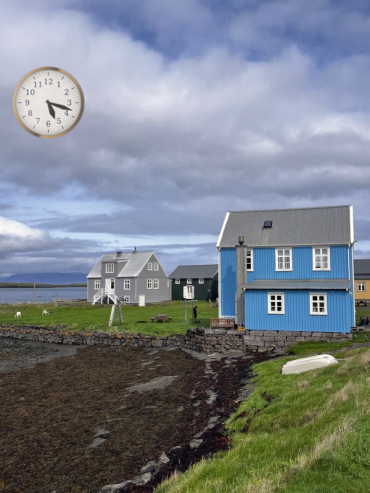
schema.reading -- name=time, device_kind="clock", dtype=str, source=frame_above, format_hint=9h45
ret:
5h18
